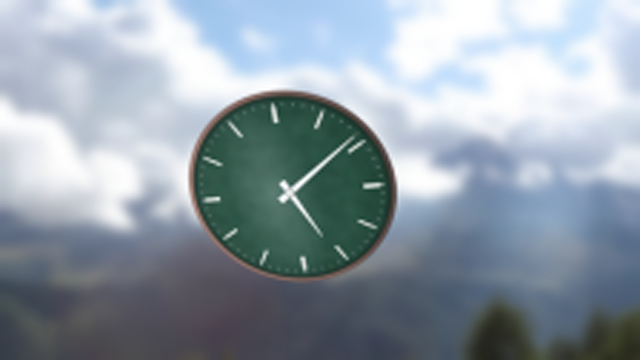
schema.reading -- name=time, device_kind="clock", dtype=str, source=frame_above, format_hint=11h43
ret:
5h09
